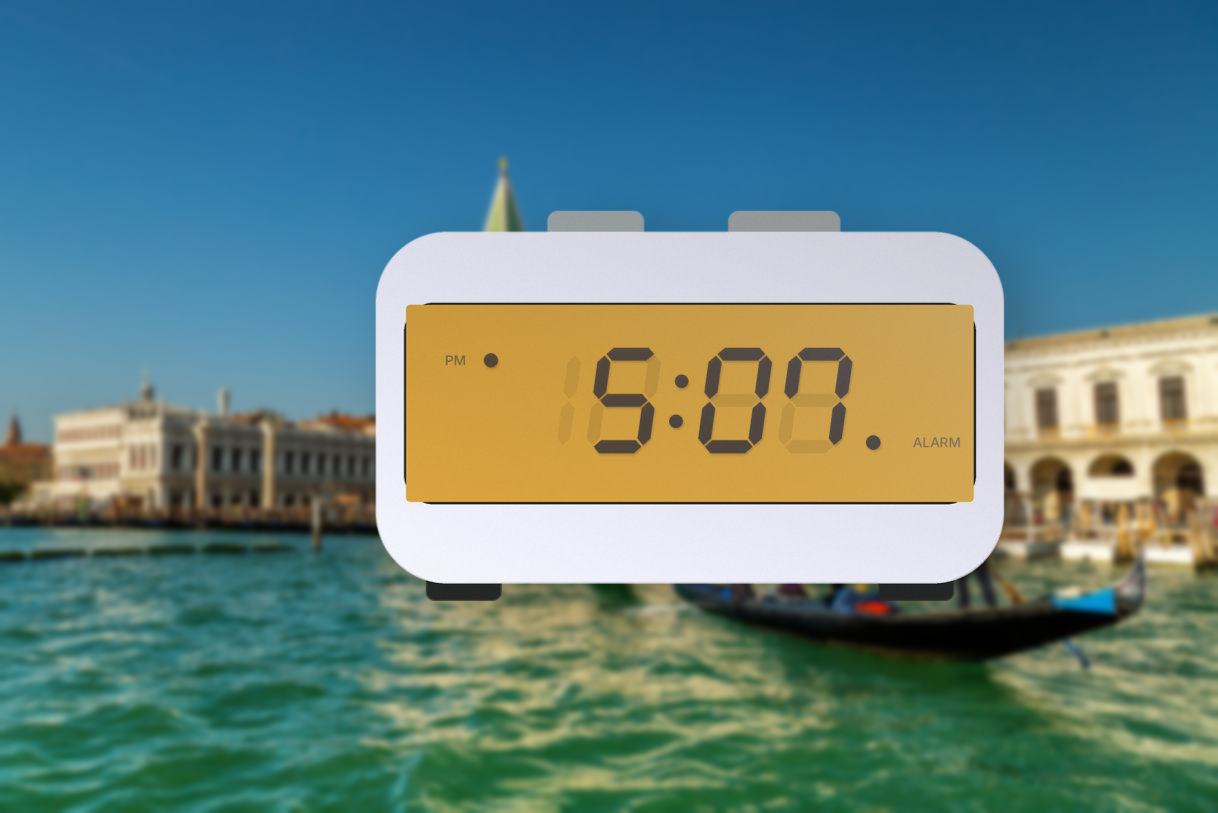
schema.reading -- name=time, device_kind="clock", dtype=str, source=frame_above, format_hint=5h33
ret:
5h07
